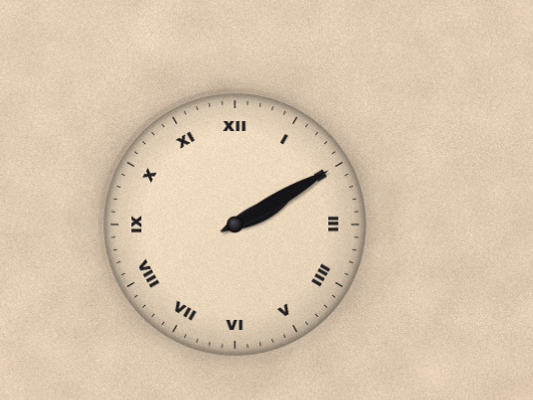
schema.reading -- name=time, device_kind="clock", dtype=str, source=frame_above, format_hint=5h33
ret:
2h10
